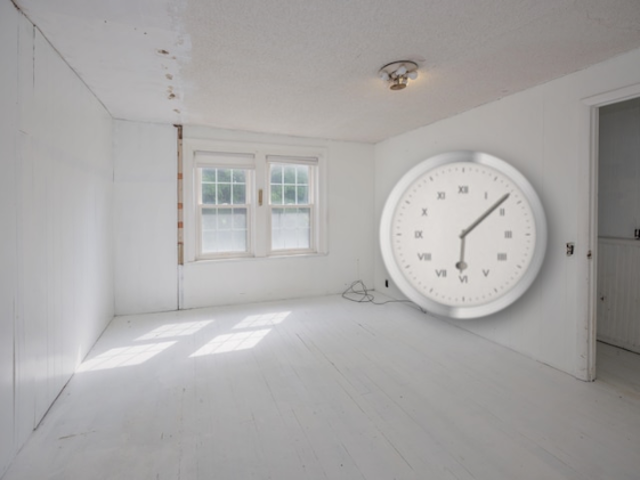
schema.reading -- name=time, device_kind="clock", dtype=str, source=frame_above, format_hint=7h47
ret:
6h08
